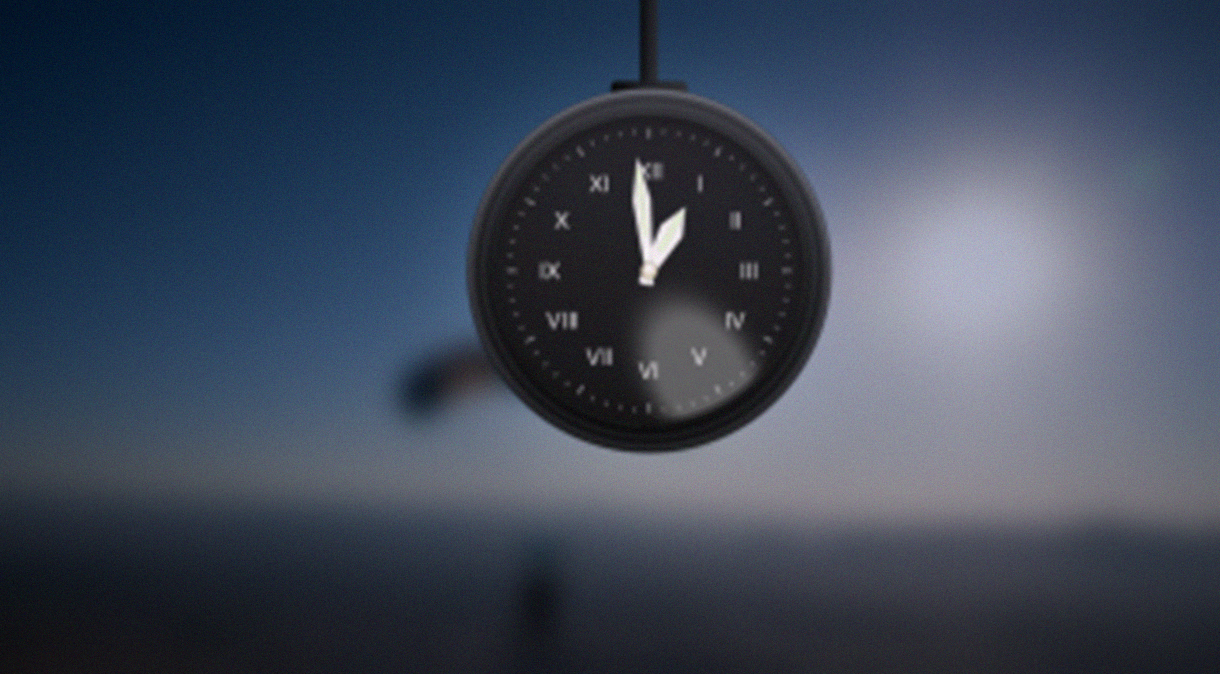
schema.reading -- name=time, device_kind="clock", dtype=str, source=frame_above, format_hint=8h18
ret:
12h59
